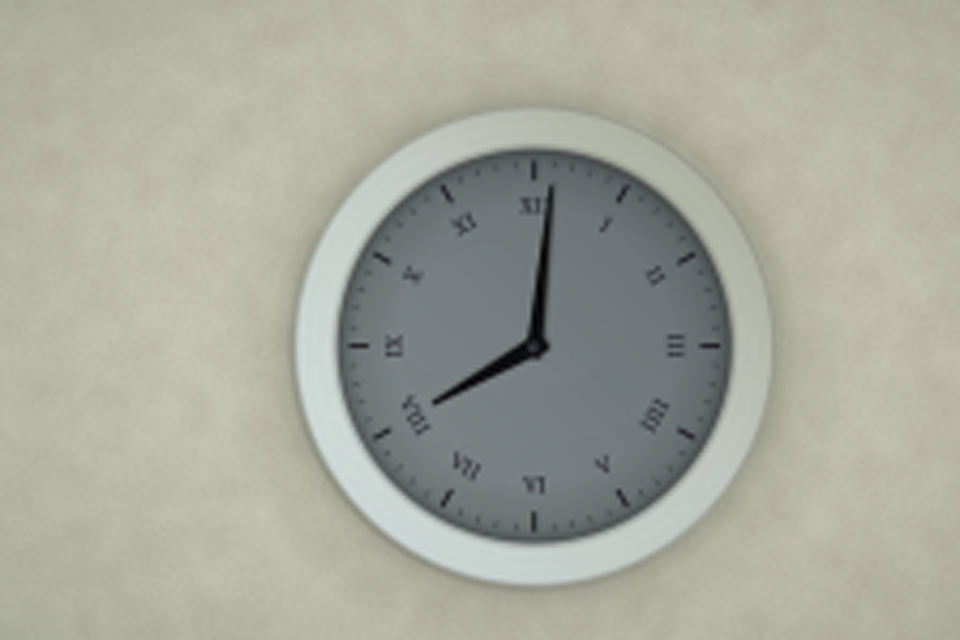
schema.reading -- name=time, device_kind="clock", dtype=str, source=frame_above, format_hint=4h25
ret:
8h01
